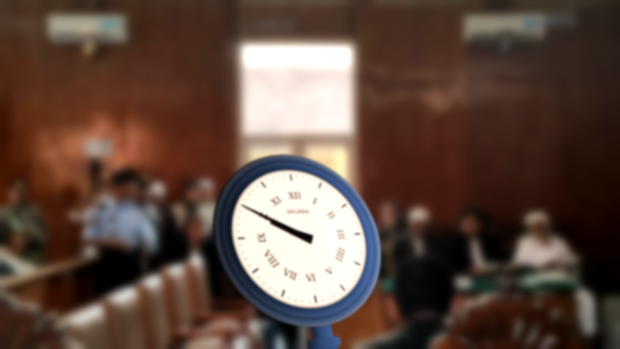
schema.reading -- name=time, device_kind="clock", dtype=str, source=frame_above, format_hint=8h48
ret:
9h50
